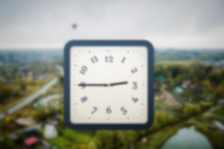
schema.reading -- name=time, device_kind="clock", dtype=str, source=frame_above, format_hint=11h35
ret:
2h45
